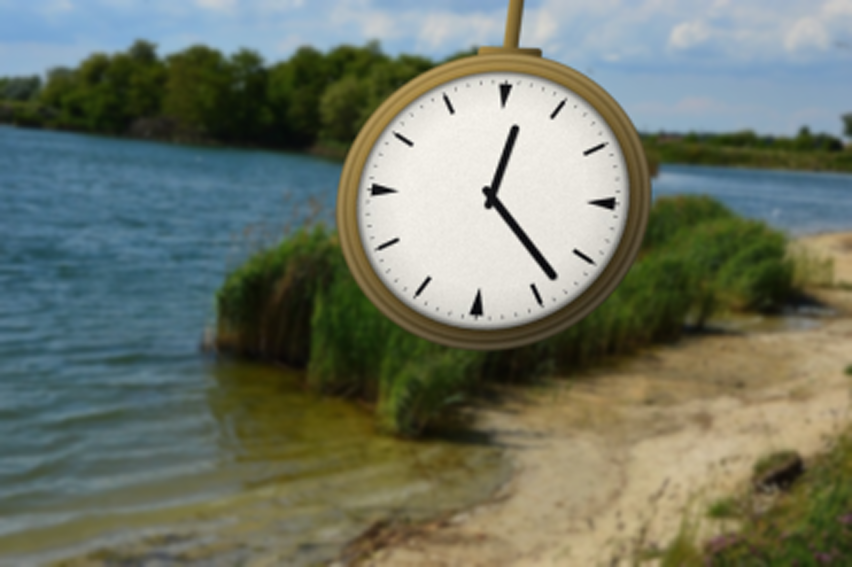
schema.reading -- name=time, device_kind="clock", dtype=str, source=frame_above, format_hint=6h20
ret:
12h23
